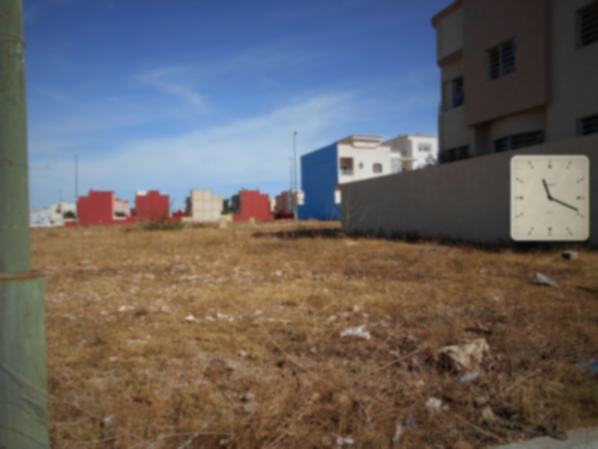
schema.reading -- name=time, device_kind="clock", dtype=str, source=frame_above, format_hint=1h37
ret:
11h19
